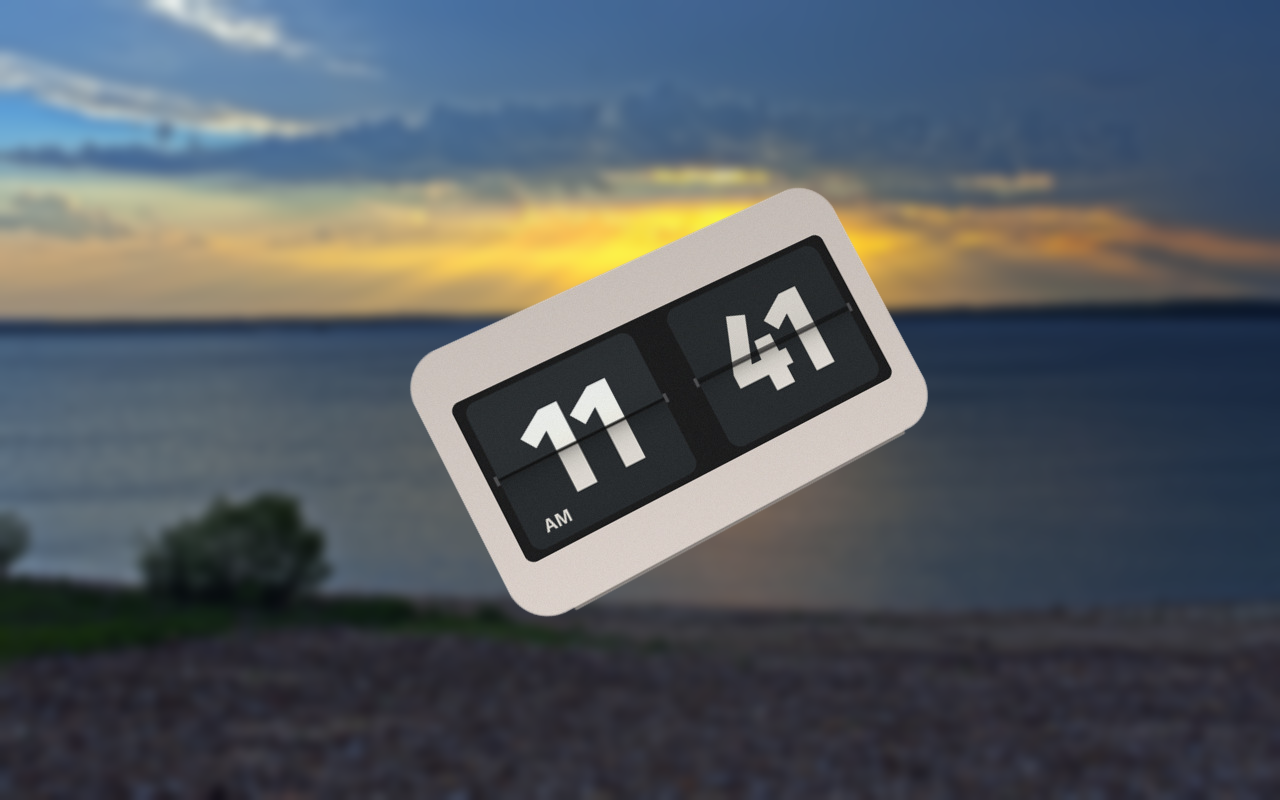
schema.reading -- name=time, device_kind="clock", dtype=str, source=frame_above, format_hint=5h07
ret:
11h41
